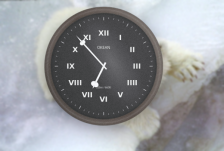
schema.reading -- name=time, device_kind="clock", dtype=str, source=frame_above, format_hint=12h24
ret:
6h53
